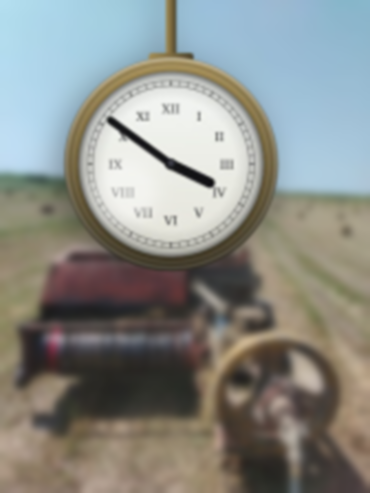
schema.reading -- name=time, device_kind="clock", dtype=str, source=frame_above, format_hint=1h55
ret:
3h51
